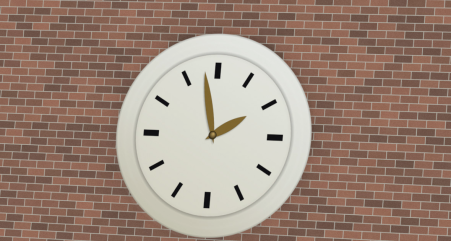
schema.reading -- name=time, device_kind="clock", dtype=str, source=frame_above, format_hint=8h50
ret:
1h58
